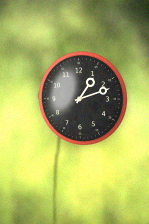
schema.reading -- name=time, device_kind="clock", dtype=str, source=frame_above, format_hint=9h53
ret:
1h12
